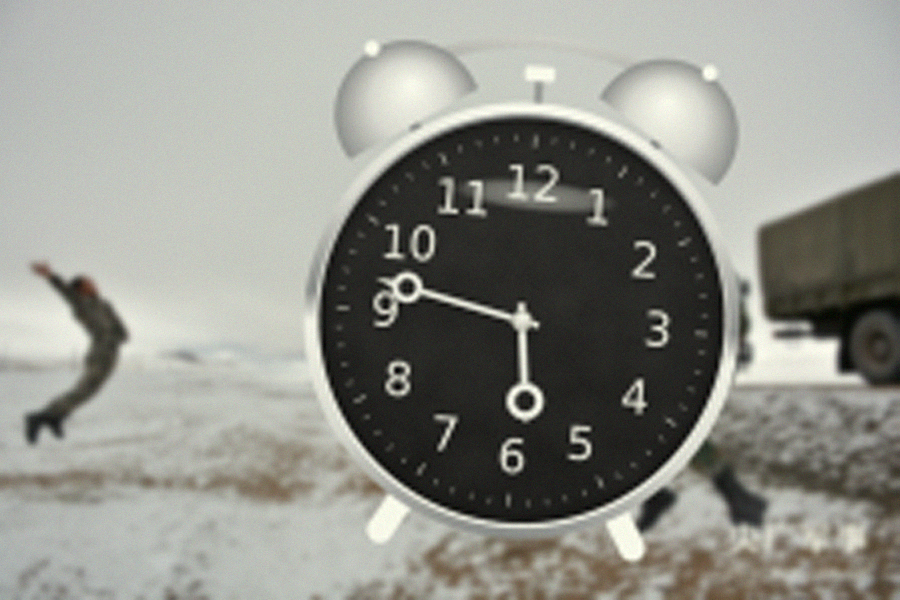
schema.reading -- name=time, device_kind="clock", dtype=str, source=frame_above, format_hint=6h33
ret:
5h47
